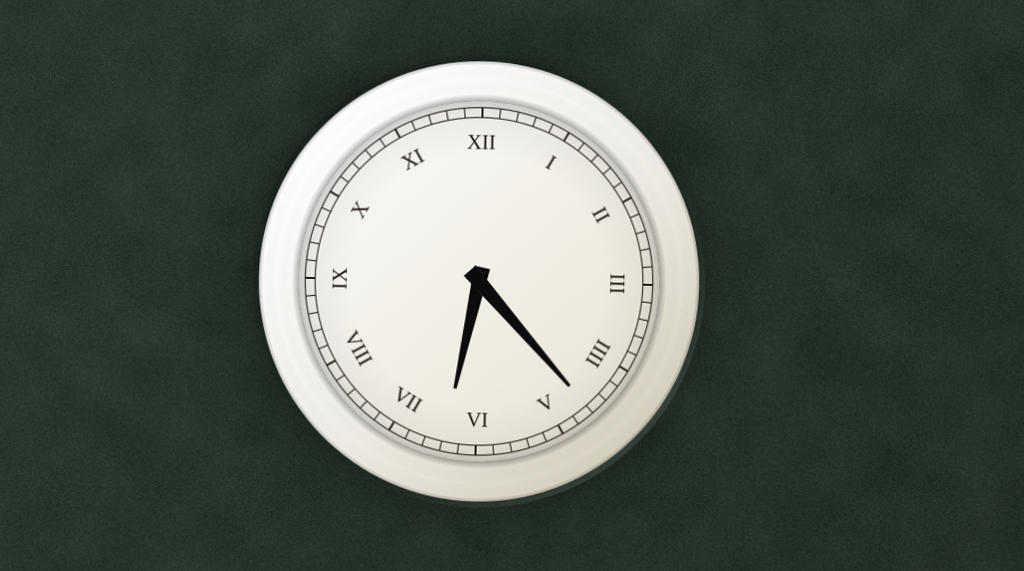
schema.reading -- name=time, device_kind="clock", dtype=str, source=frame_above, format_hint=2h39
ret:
6h23
